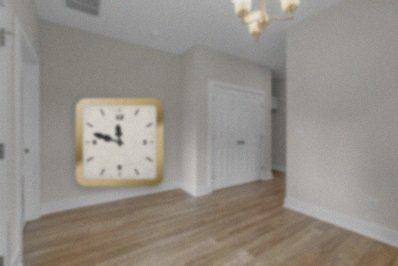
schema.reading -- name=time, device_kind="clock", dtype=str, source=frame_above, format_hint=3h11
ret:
11h48
